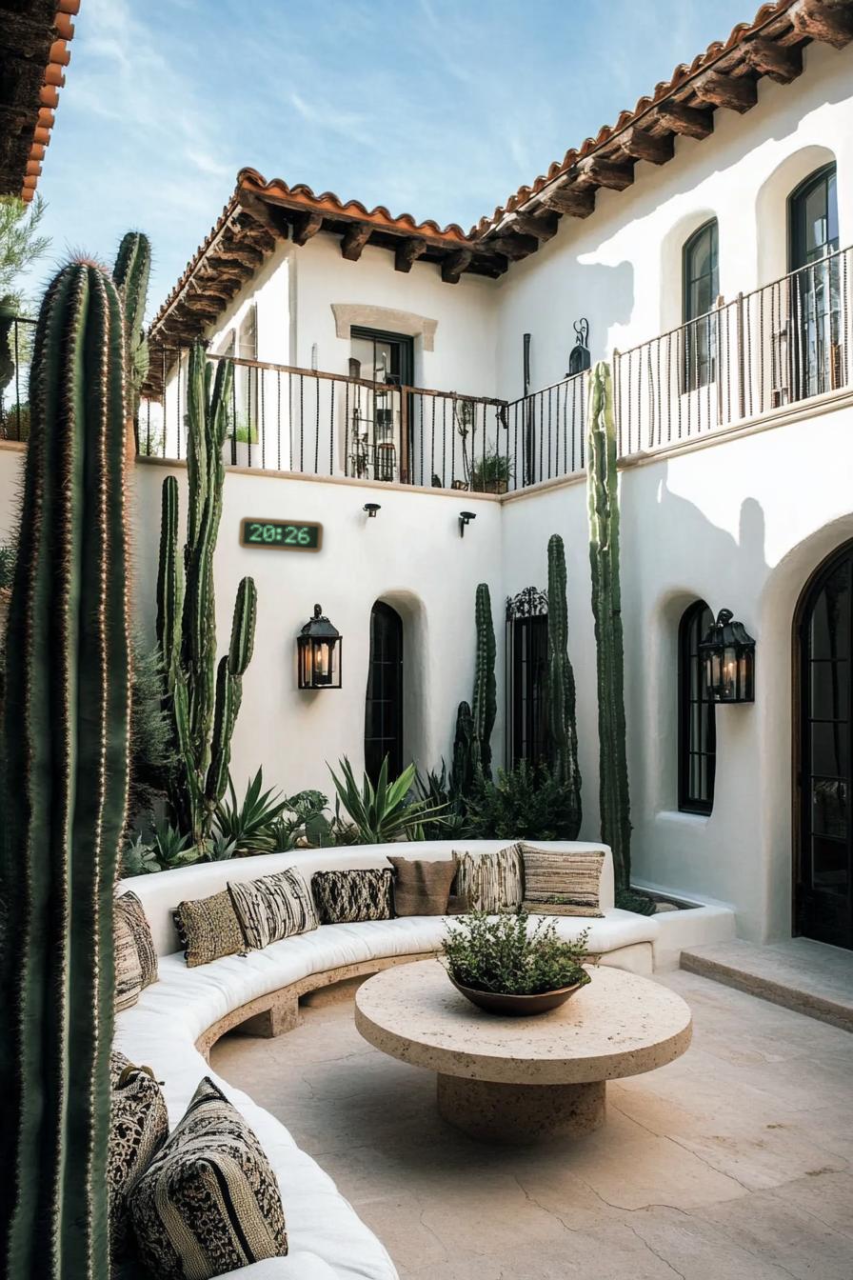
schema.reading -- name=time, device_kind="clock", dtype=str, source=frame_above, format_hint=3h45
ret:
20h26
